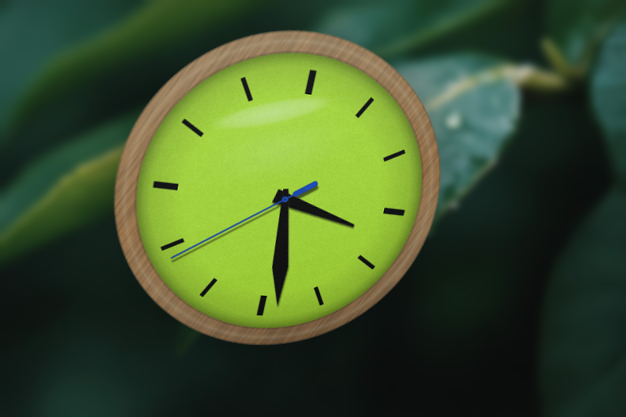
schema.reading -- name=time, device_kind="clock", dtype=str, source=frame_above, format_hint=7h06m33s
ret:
3h28m39s
